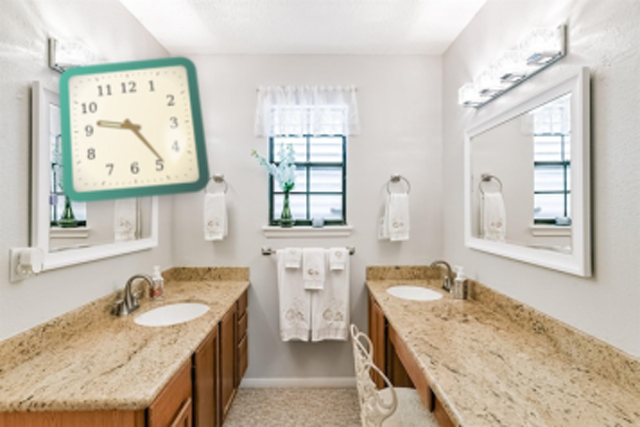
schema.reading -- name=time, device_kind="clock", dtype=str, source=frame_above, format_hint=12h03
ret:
9h24
